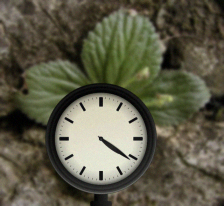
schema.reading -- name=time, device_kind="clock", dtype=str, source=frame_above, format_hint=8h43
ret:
4h21
